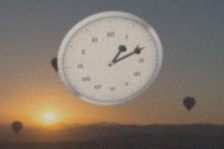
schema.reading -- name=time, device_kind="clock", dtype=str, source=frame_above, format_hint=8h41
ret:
1h11
